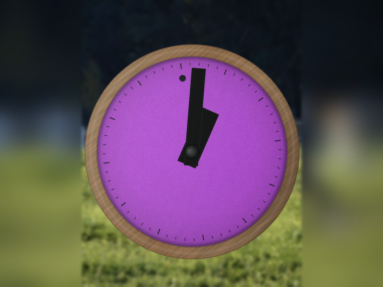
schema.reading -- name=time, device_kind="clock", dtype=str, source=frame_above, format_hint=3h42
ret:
1h02
